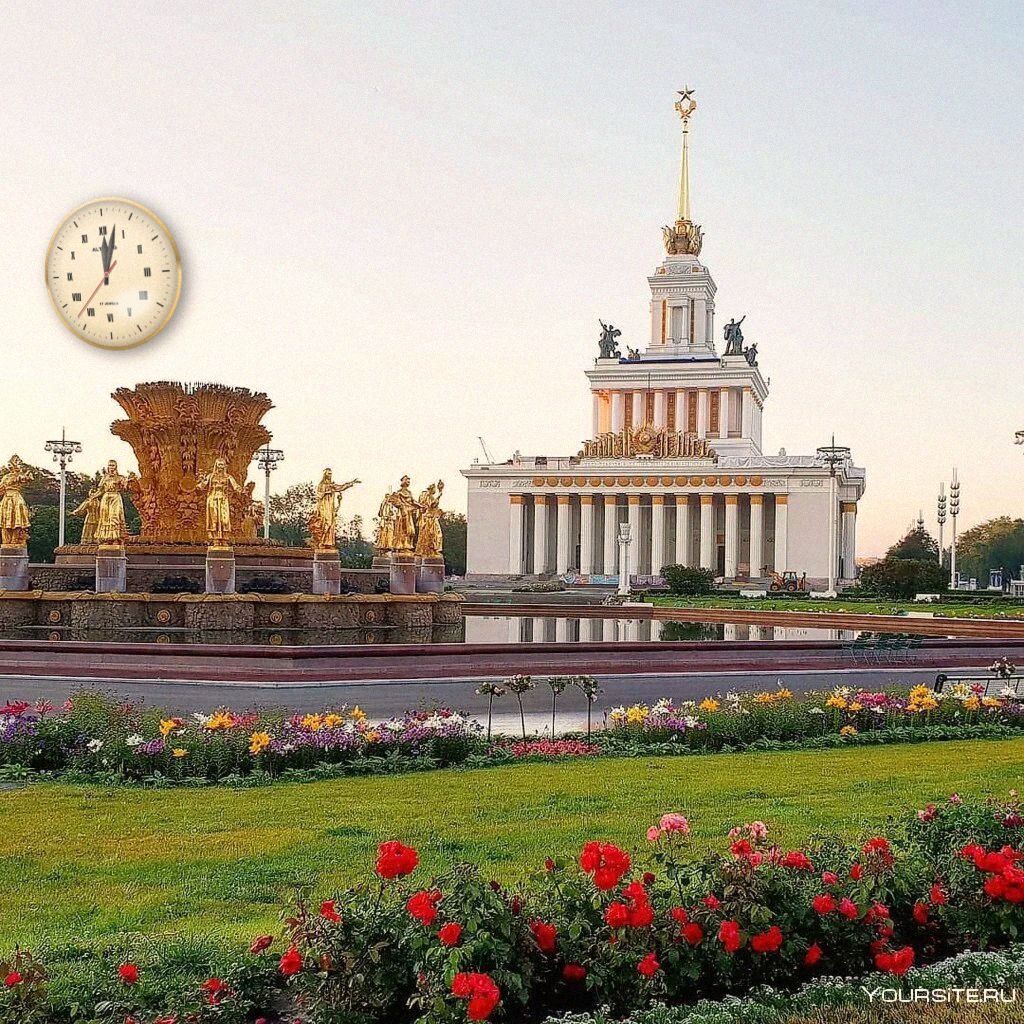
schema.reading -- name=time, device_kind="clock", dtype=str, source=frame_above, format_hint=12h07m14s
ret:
12h02m37s
